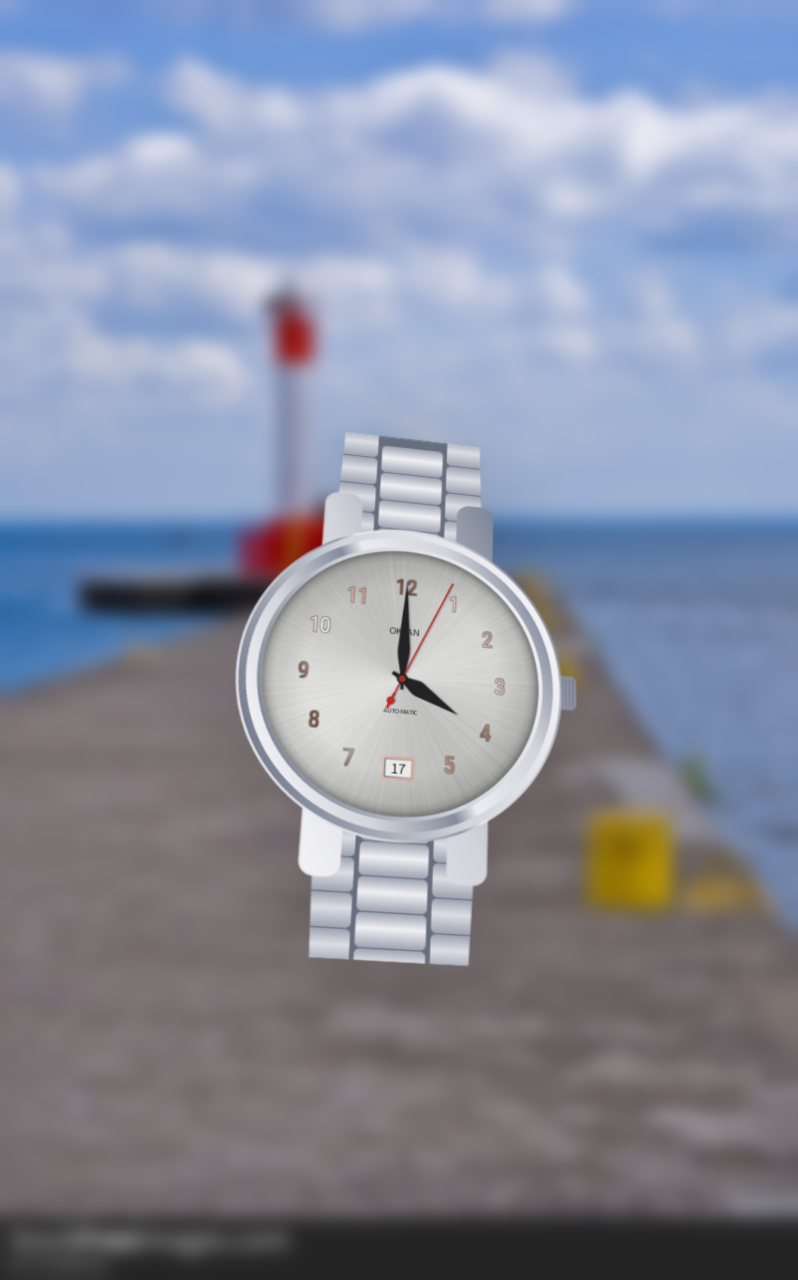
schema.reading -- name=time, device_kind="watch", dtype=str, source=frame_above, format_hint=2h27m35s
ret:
4h00m04s
